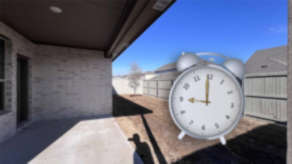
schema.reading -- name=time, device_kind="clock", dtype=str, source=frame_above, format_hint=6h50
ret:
8h59
